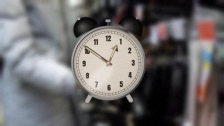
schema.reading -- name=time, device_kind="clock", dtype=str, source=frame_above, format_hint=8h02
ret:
12h51
